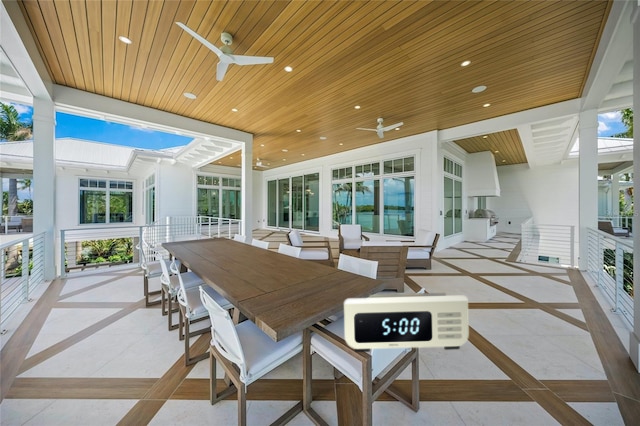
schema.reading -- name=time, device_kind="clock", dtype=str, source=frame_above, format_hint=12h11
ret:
5h00
